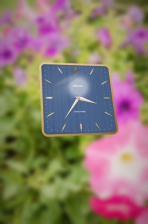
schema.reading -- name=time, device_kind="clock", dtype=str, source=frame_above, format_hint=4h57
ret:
3h36
